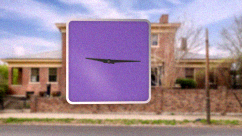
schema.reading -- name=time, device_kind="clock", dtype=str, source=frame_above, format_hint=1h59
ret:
9h15
